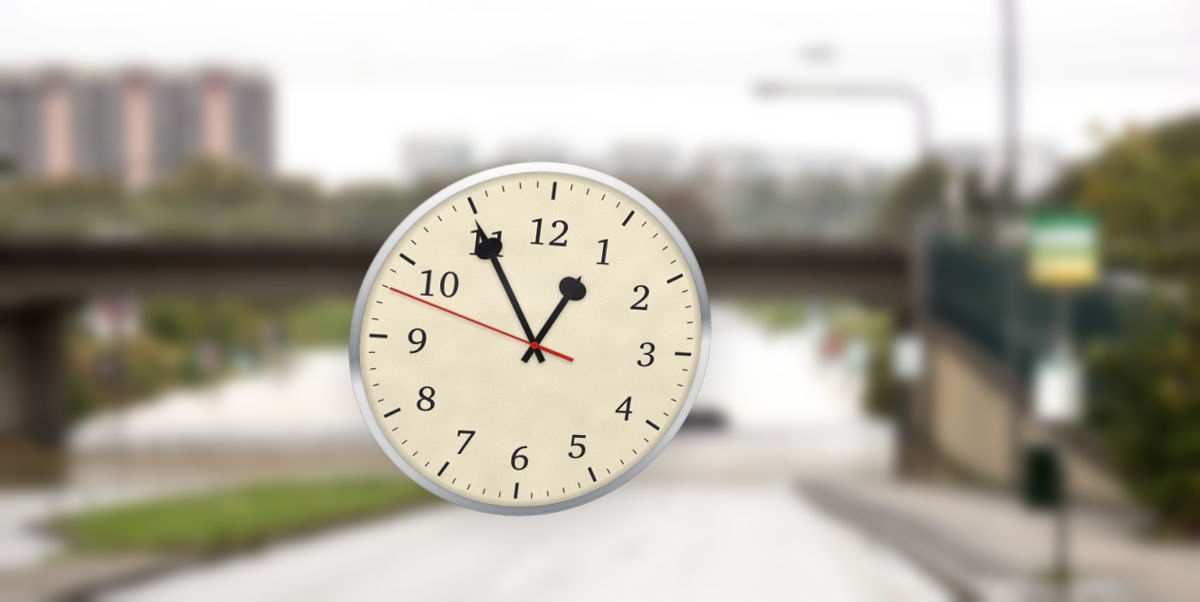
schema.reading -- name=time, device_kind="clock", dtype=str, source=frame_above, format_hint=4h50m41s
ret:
12h54m48s
